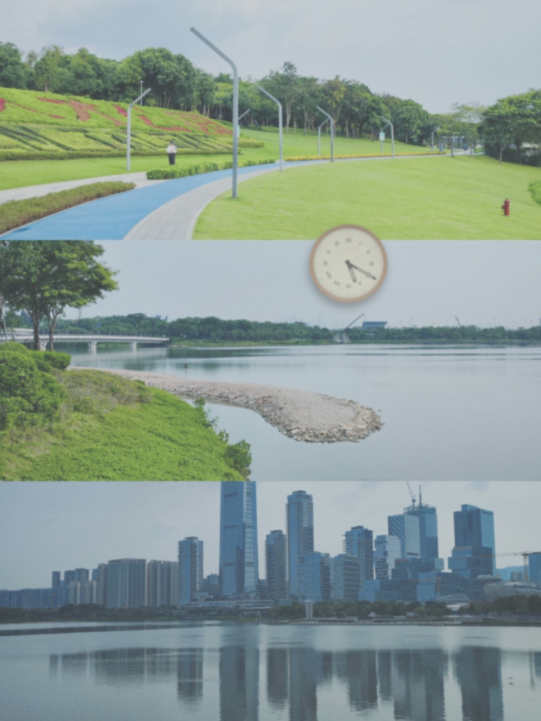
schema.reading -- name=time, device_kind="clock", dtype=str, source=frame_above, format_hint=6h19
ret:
5h20
